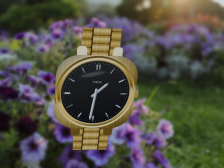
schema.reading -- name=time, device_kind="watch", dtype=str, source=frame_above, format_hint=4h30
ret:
1h31
